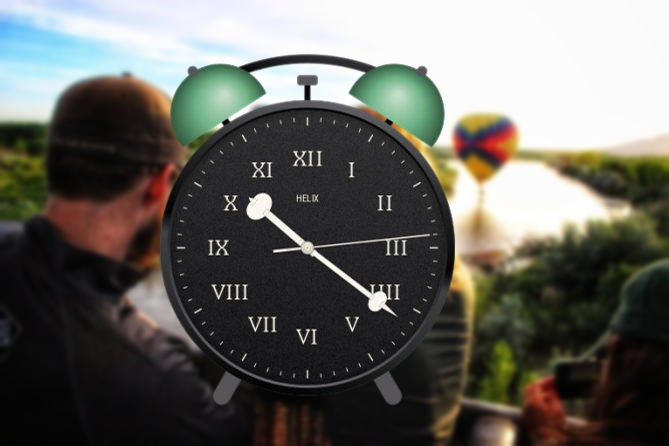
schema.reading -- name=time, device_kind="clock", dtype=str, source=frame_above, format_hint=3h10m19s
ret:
10h21m14s
